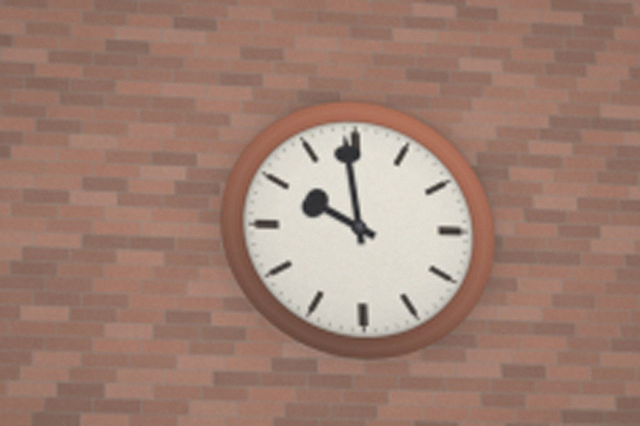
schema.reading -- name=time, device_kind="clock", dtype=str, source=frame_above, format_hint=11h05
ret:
9h59
